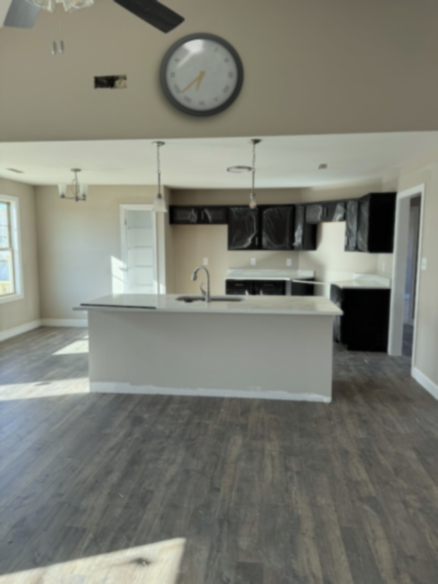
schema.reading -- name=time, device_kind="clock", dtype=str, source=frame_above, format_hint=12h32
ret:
6h38
